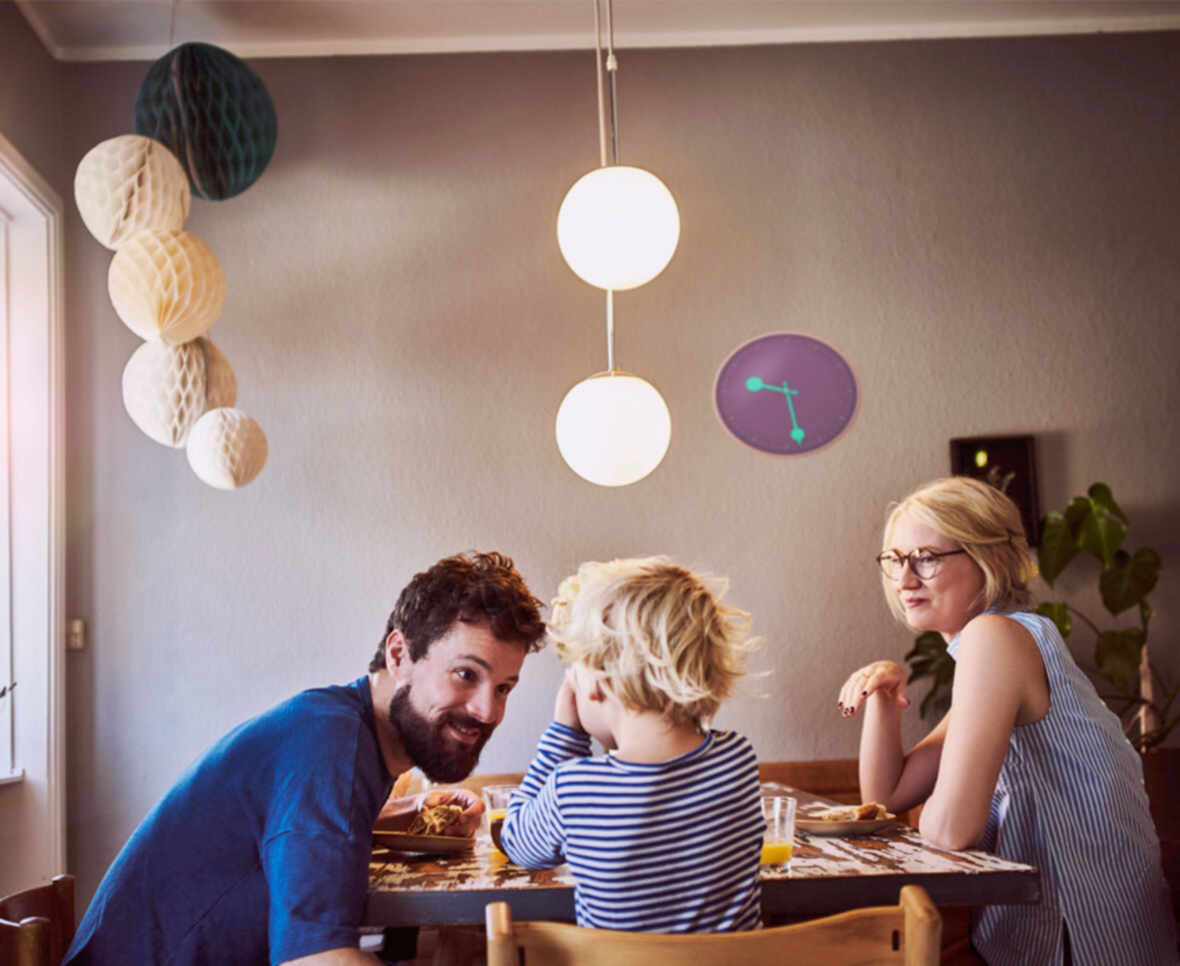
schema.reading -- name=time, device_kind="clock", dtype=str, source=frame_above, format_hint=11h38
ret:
9h28
